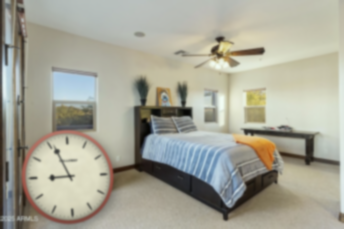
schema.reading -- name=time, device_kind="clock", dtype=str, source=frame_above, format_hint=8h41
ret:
8h56
